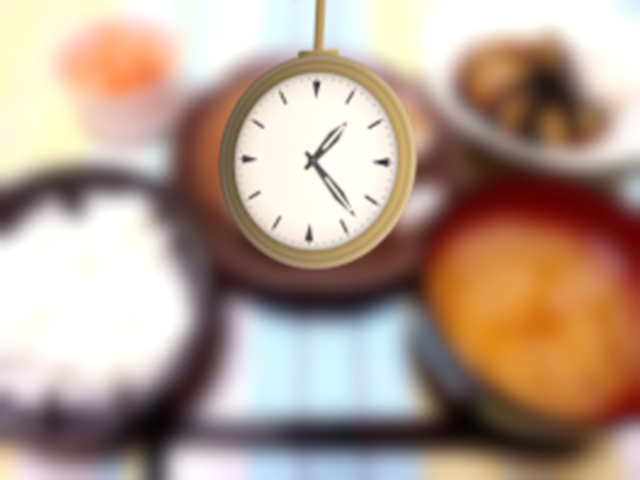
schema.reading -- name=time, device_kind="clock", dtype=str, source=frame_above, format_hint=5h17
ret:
1h23
